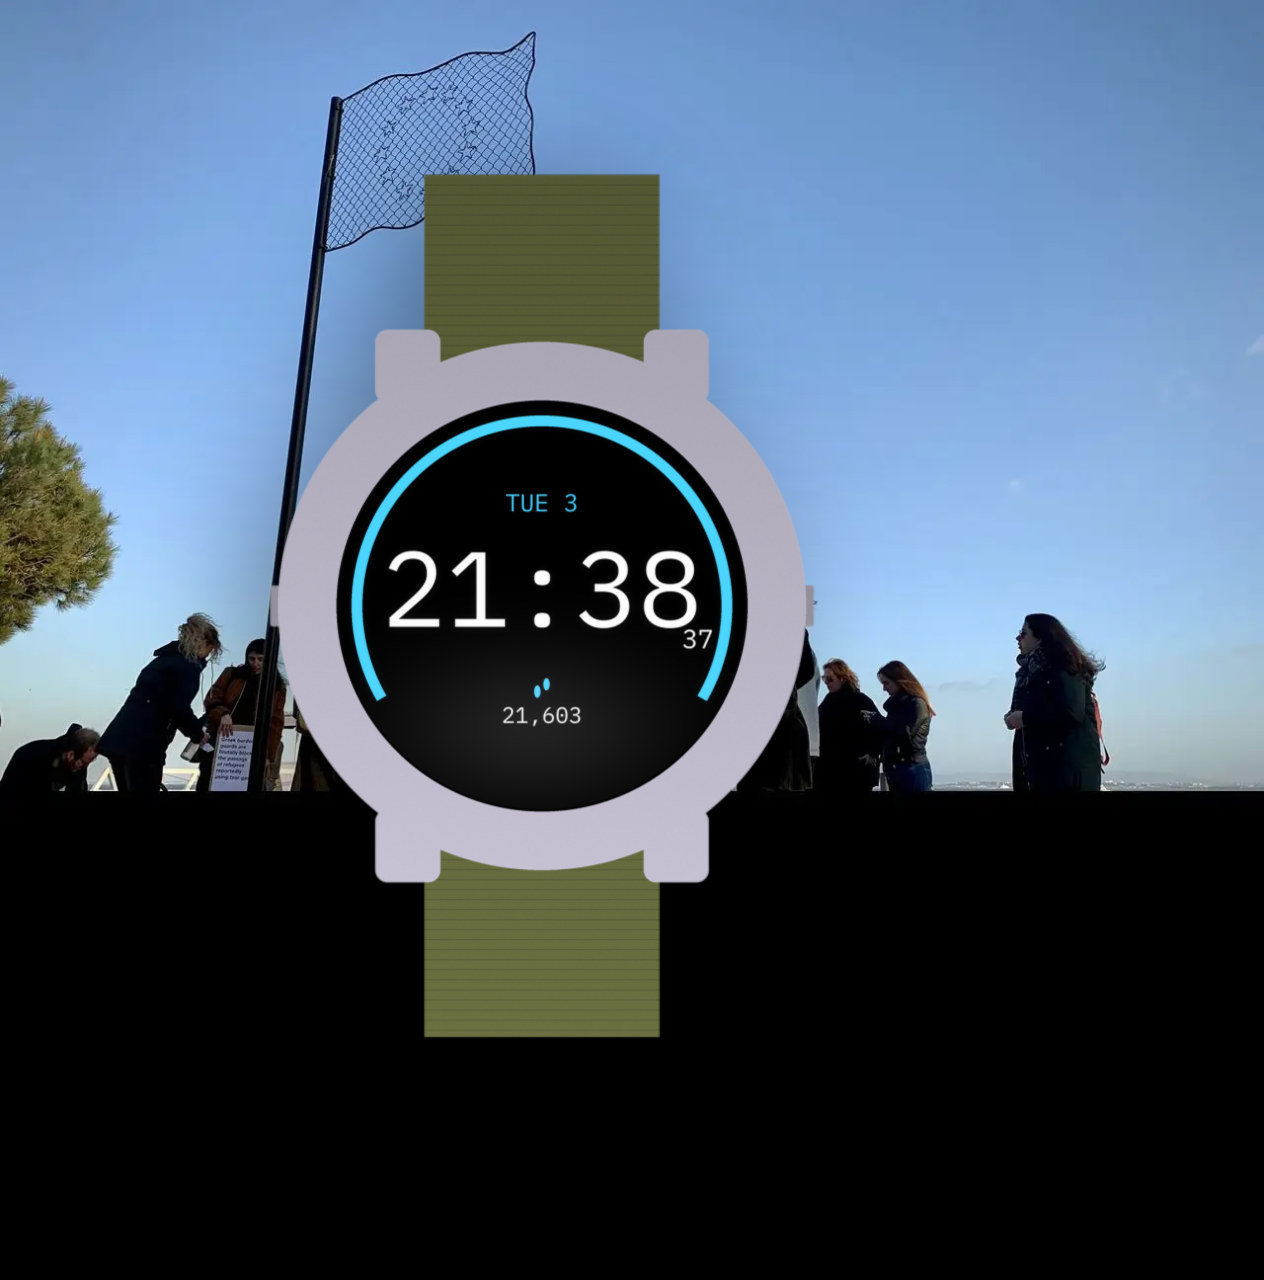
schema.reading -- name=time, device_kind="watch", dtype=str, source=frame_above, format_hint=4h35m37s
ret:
21h38m37s
